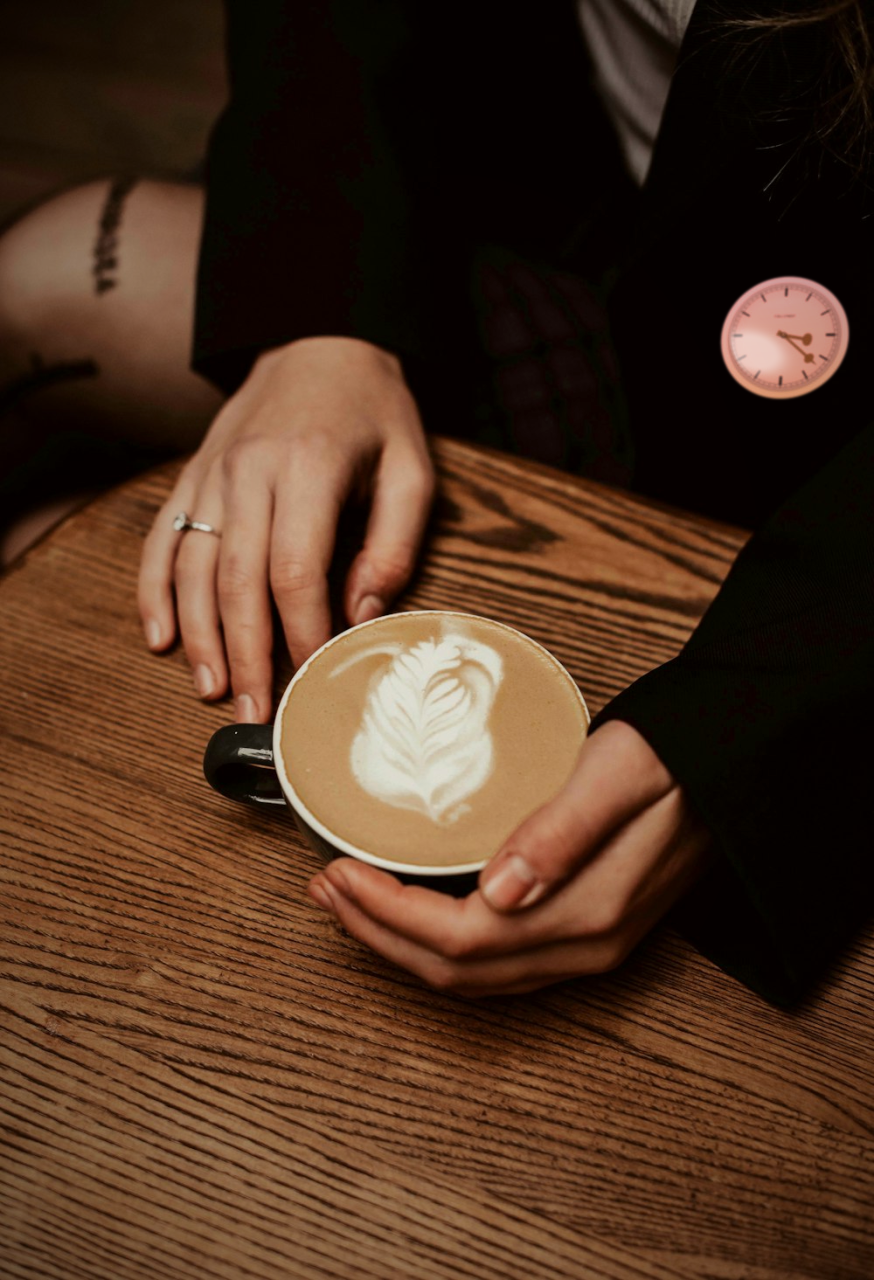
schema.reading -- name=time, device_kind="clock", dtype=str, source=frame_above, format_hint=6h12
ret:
3h22
